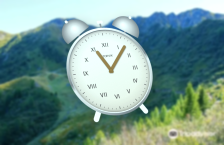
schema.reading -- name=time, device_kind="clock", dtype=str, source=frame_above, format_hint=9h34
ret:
11h07
